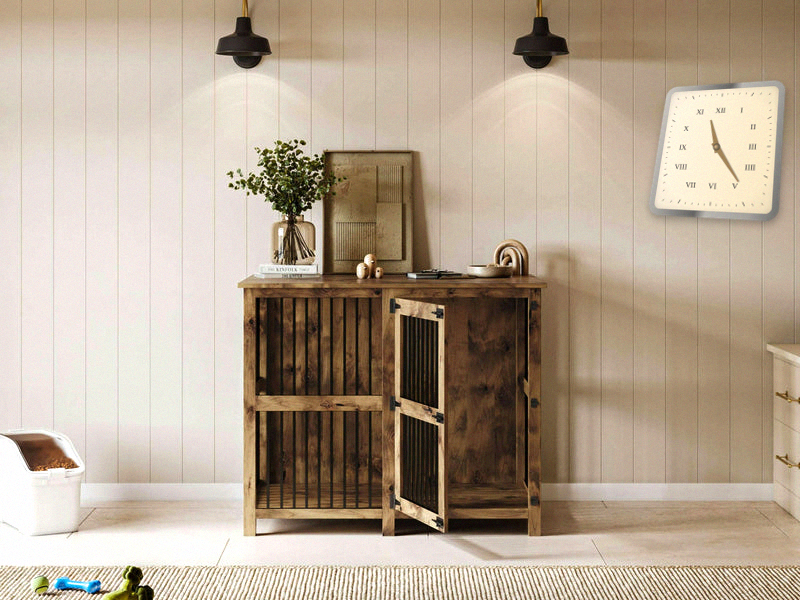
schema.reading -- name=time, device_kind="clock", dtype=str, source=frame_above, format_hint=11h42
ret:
11h24
